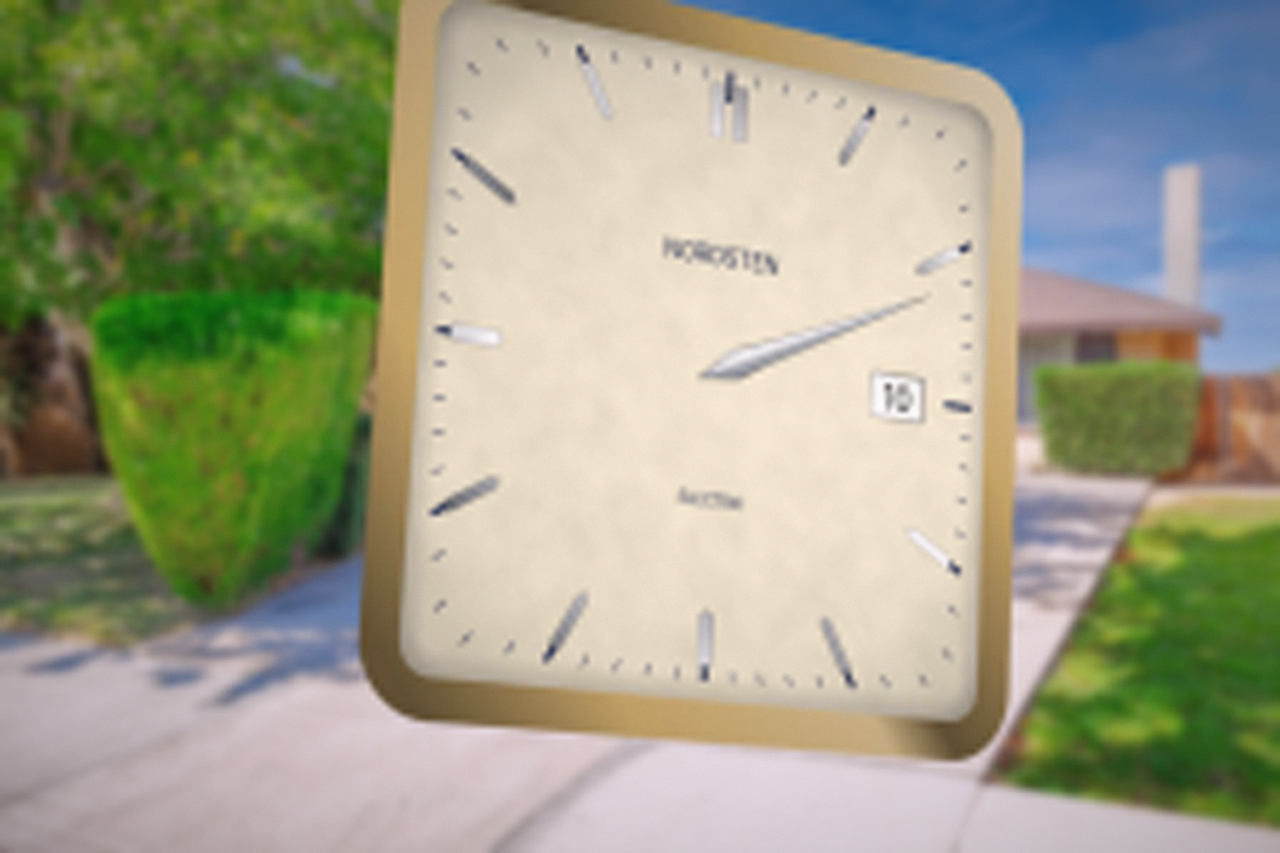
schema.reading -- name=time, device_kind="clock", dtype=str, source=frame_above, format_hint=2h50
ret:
2h11
